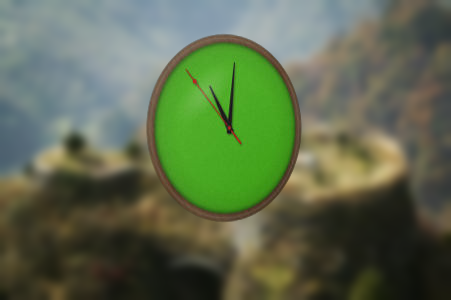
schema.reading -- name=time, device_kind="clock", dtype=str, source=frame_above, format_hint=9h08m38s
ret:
11h00m53s
